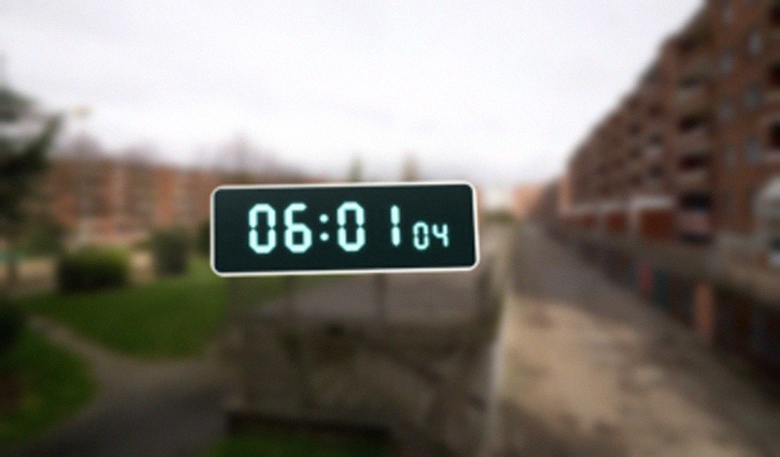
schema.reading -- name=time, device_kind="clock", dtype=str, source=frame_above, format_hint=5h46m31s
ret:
6h01m04s
